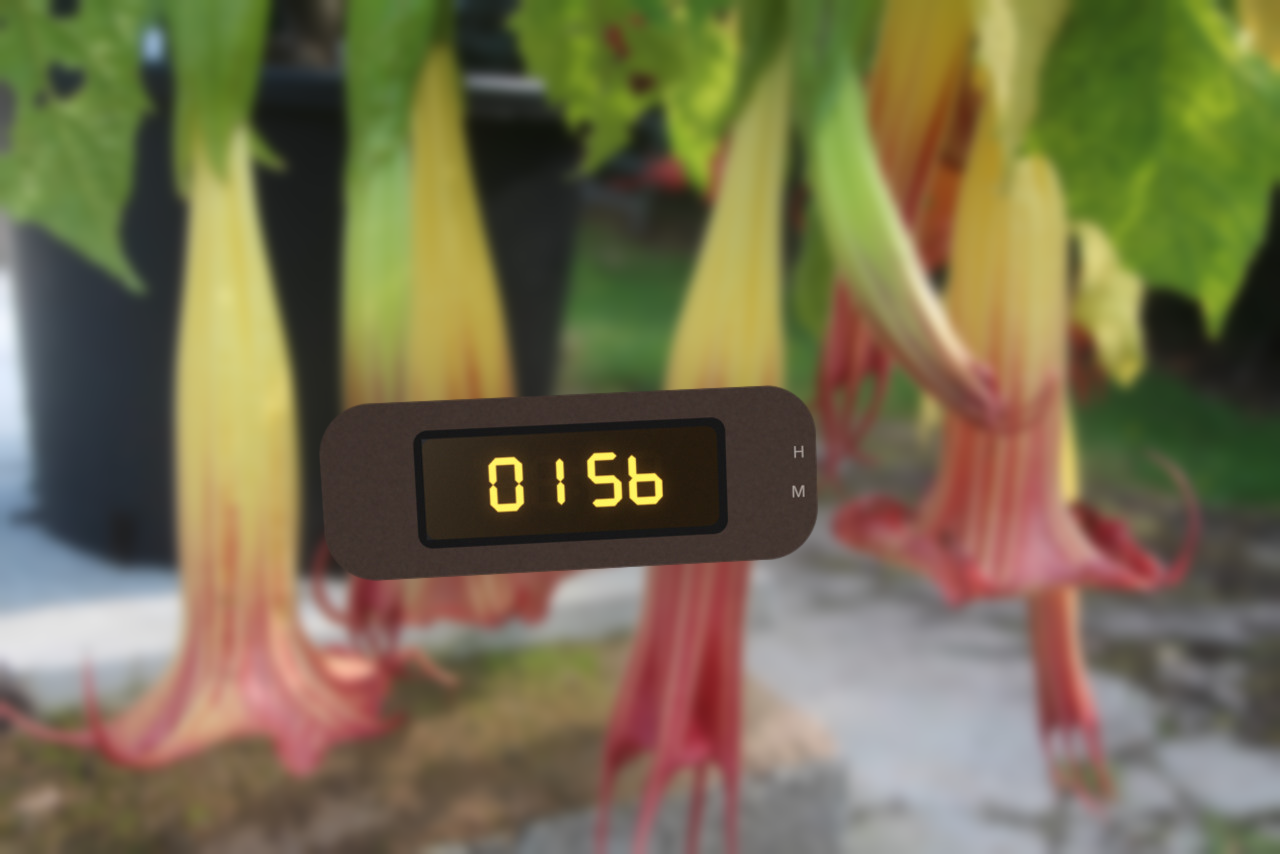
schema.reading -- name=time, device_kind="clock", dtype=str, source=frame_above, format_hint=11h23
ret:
1h56
